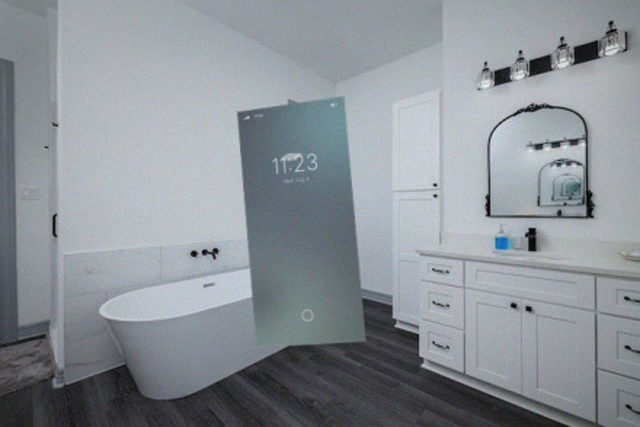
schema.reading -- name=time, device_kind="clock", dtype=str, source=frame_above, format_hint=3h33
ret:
11h23
